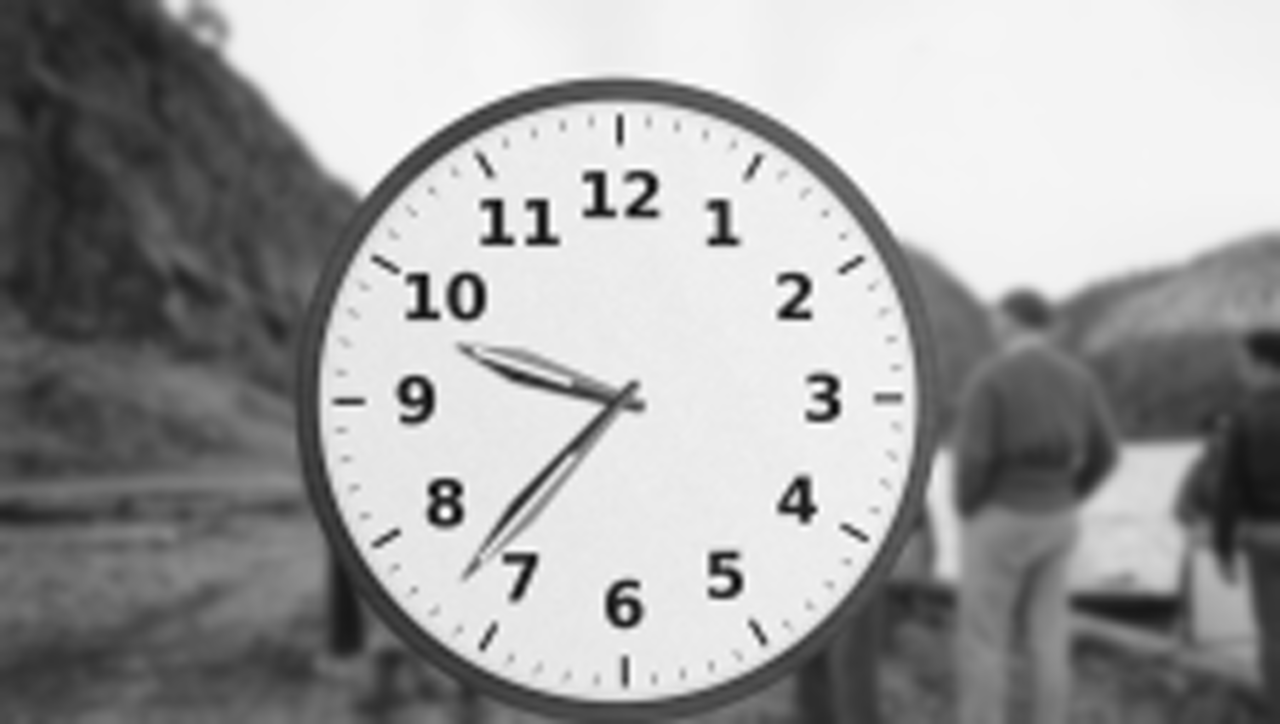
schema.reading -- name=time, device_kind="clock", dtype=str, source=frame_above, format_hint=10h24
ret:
9h37
